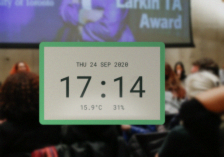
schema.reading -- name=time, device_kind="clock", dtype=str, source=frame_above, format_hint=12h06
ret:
17h14
